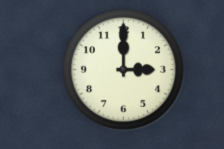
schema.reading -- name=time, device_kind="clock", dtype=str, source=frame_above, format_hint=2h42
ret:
3h00
